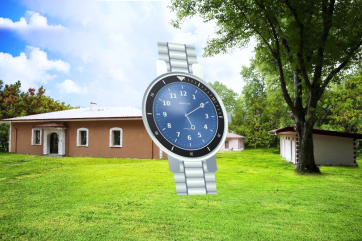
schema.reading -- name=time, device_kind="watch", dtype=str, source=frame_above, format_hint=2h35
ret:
5h10
